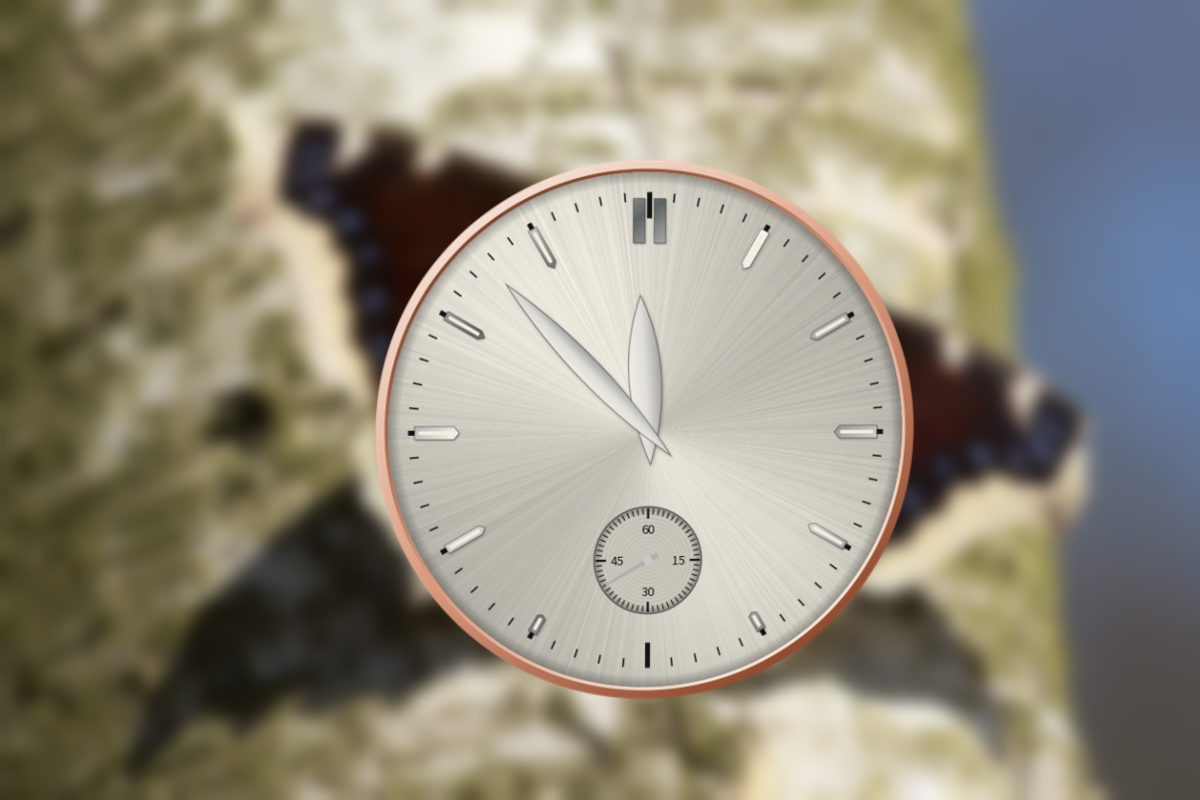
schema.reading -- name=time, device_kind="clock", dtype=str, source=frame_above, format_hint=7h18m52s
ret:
11h52m40s
